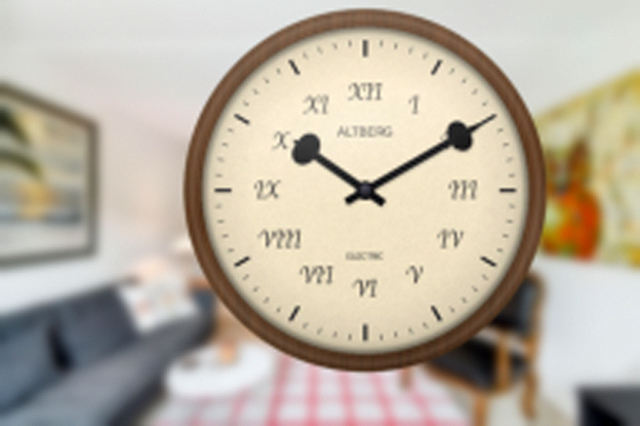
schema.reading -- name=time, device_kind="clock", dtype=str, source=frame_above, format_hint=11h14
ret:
10h10
